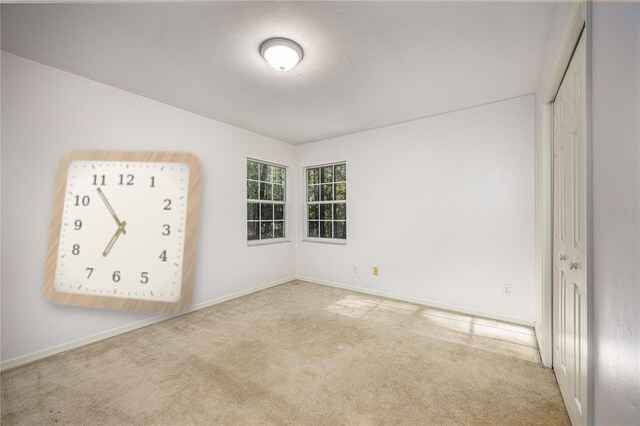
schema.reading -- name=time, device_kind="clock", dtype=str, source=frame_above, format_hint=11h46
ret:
6h54
